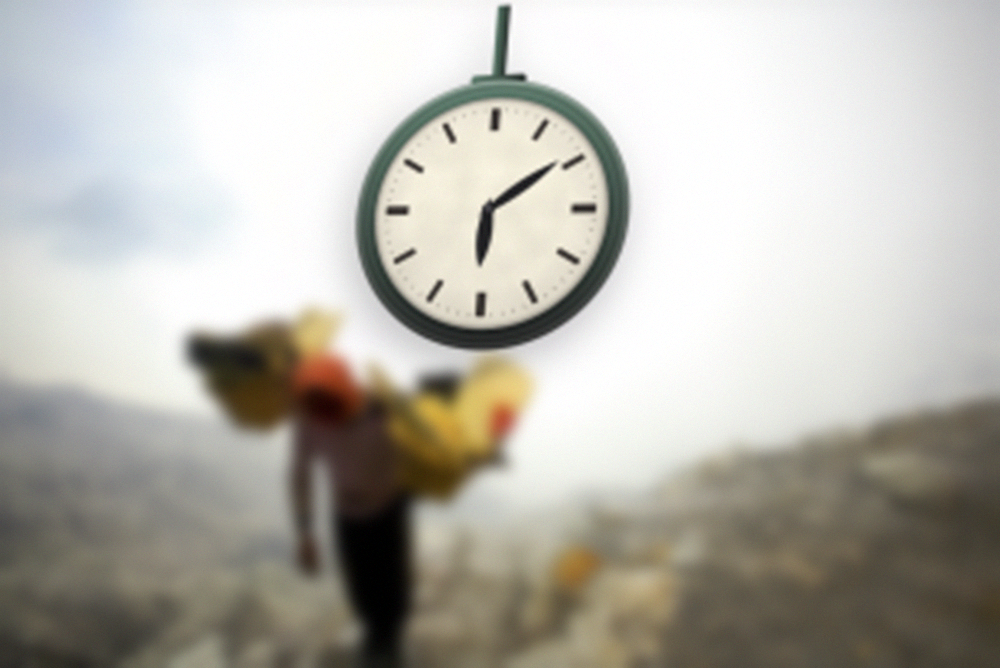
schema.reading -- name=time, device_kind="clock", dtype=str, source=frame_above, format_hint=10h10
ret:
6h09
